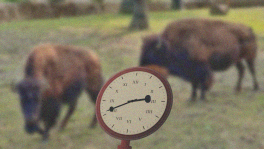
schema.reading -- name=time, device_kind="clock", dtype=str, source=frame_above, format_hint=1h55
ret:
2h41
